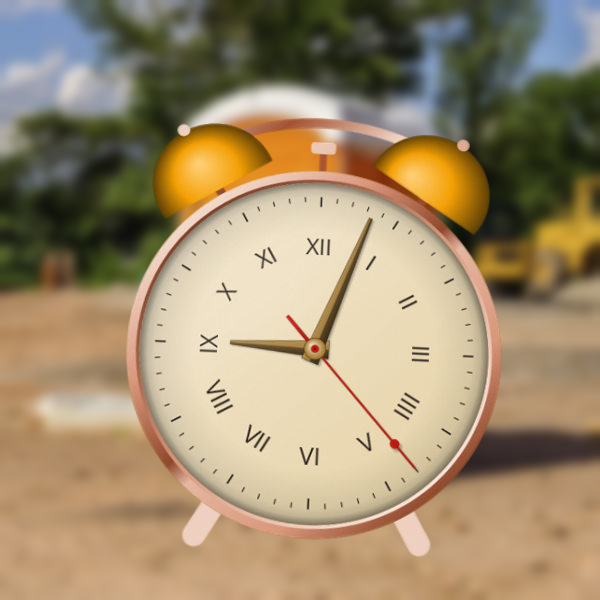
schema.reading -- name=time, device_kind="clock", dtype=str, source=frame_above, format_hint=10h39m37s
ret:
9h03m23s
